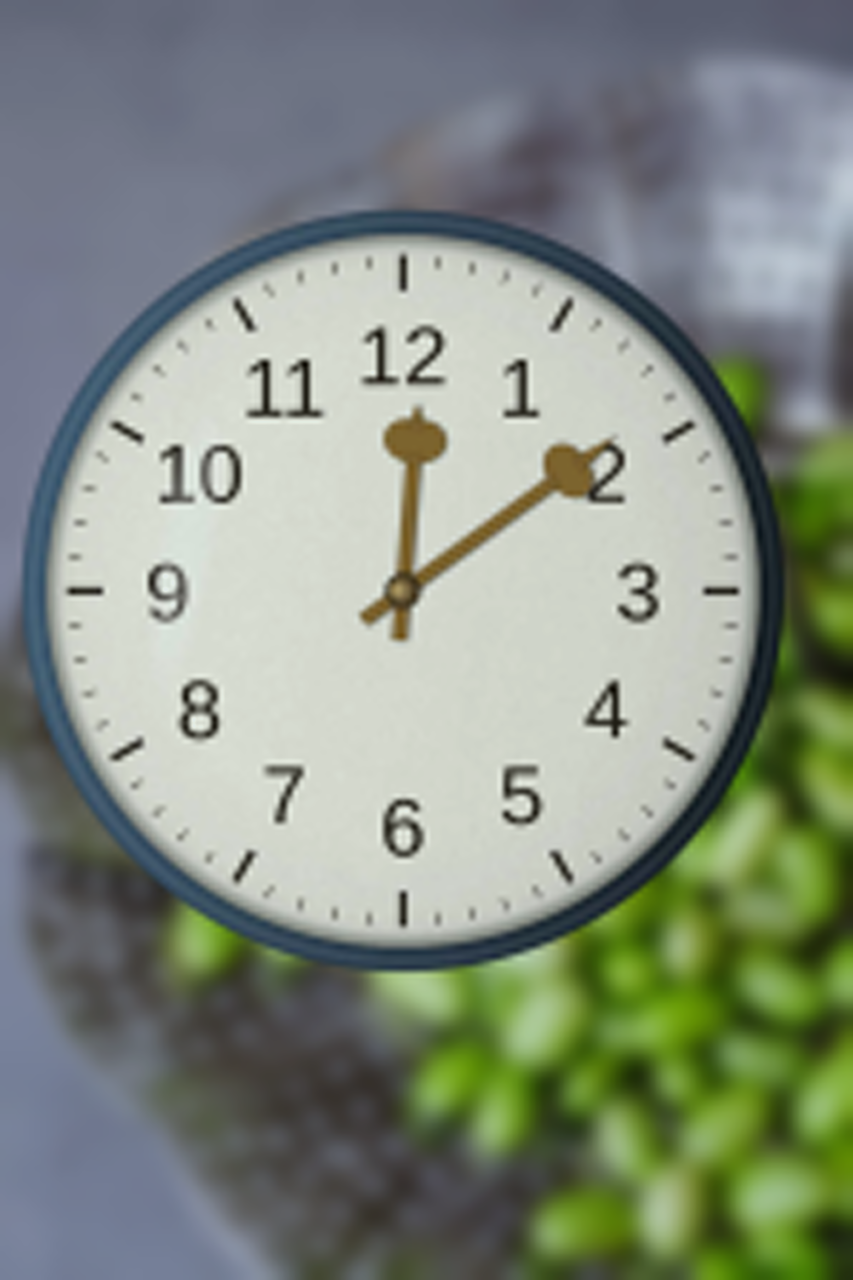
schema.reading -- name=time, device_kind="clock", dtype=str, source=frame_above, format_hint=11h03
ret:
12h09
